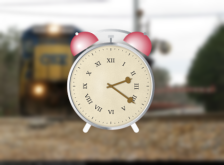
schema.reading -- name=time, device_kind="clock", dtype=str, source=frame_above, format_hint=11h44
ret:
2h21
